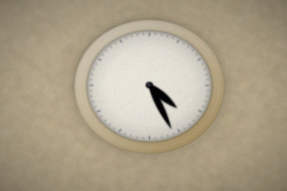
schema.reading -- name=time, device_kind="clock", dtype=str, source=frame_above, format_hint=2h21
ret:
4h26
